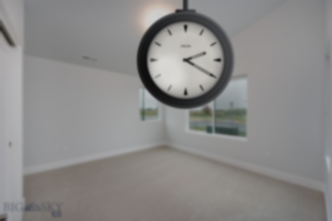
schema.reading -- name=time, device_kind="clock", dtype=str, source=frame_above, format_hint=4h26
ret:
2h20
